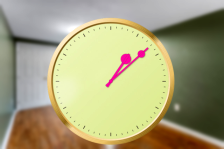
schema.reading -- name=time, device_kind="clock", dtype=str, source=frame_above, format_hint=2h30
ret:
1h08
